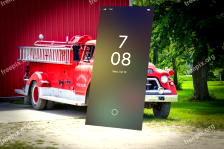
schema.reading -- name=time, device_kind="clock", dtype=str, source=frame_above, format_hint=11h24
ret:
7h08
